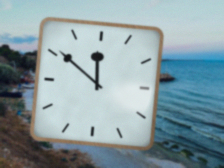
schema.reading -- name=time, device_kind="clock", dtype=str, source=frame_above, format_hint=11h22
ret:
11h51
